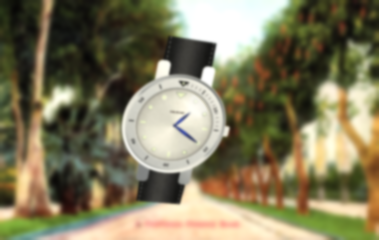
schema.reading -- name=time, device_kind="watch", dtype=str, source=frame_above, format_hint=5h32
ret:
1h20
